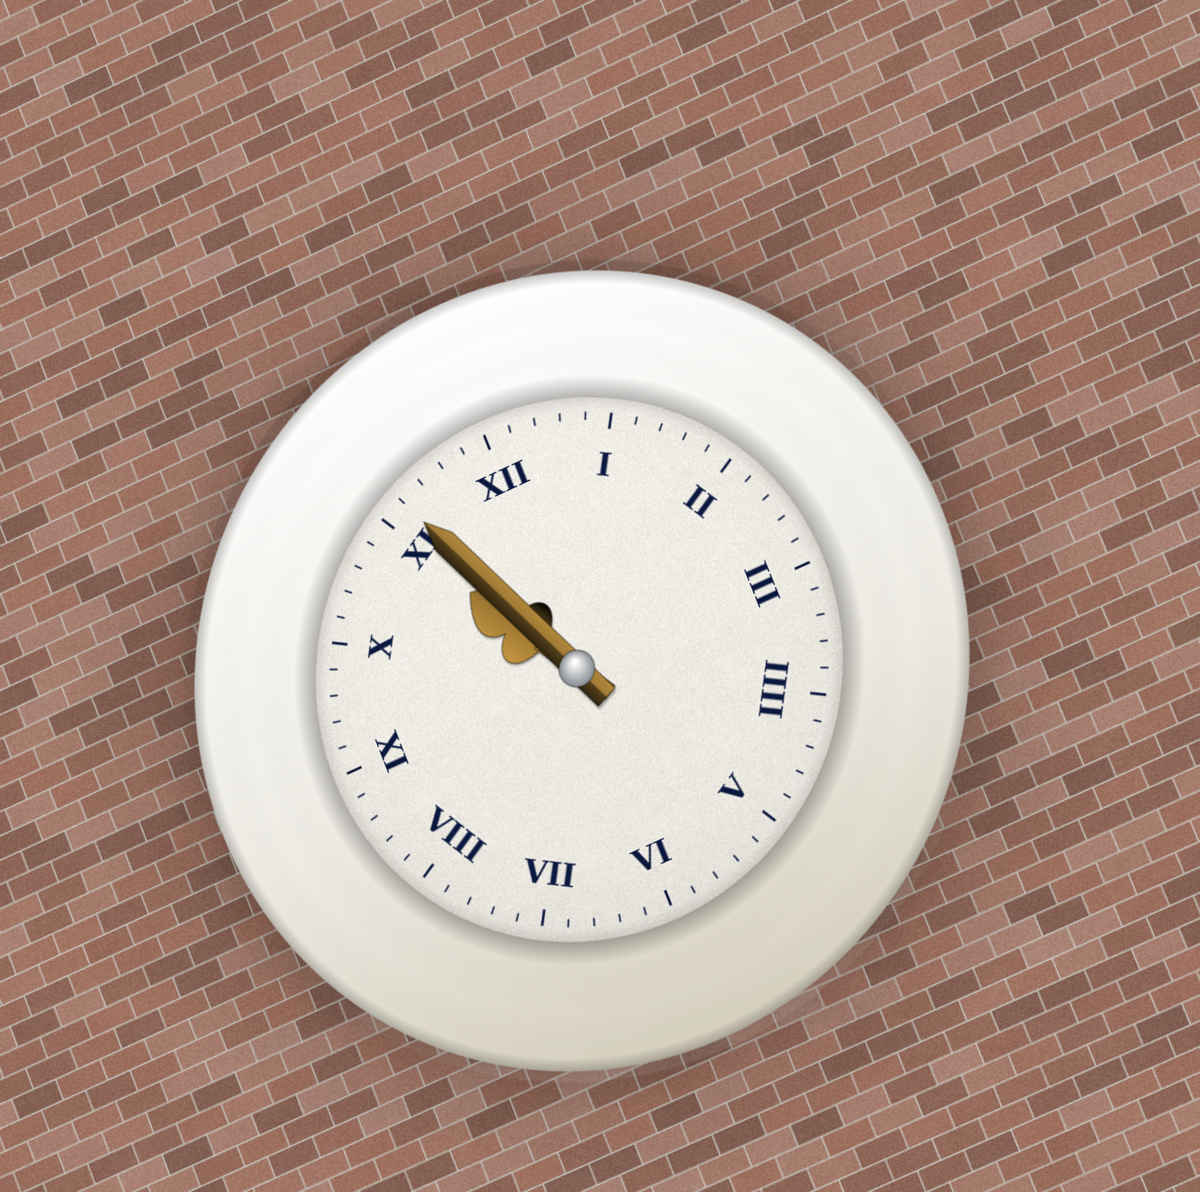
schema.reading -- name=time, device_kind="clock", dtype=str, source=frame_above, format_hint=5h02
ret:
10h56
